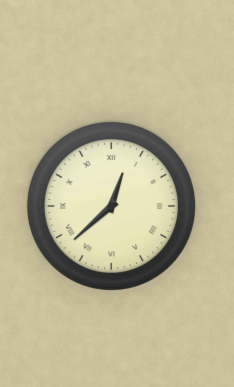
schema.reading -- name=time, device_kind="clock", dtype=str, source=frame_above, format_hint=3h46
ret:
12h38
